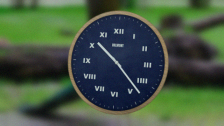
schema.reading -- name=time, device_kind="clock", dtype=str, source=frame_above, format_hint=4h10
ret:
10h23
